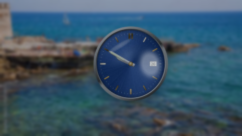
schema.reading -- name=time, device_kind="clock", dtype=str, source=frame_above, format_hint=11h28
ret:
9h50
